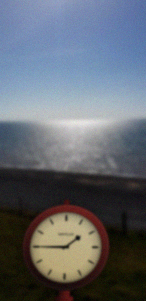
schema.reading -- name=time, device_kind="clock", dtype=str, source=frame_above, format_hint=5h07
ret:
1h45
